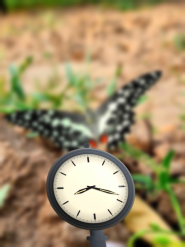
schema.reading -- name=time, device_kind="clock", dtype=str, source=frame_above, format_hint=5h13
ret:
8h18
